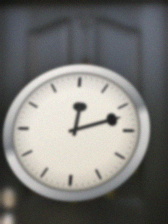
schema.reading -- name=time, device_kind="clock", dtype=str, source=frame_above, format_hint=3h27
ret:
12h12
